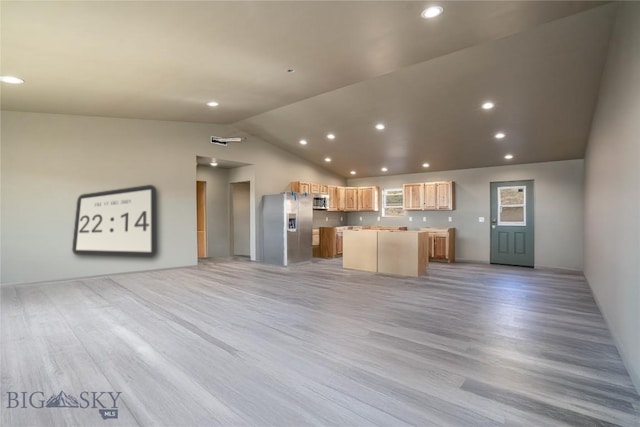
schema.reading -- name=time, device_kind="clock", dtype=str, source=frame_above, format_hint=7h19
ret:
22h14
